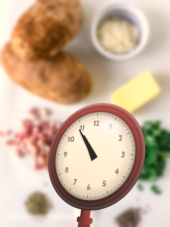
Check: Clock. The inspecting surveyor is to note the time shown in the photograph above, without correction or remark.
10:54
